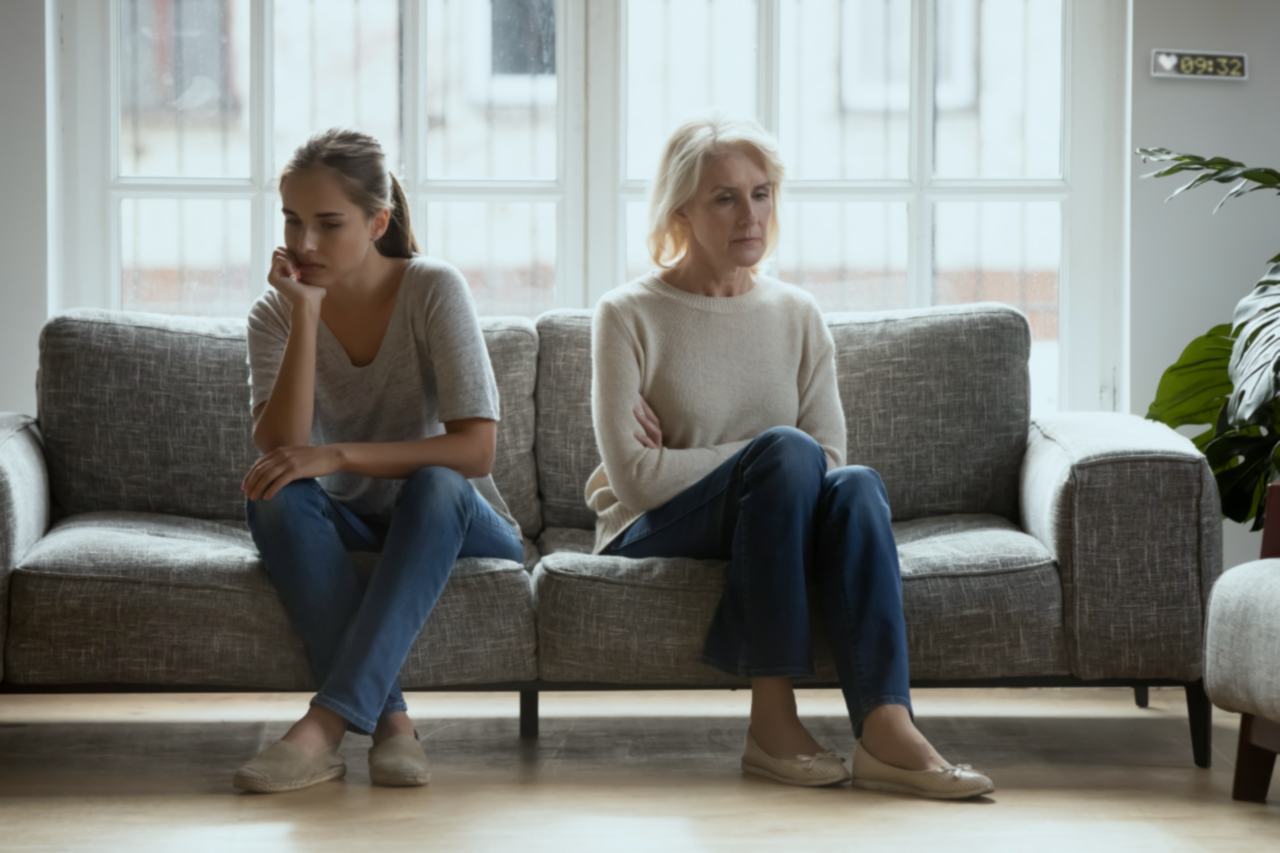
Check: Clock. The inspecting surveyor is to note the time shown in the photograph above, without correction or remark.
9:32
